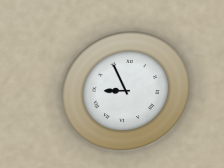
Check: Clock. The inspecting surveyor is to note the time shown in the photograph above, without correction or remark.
8:55
